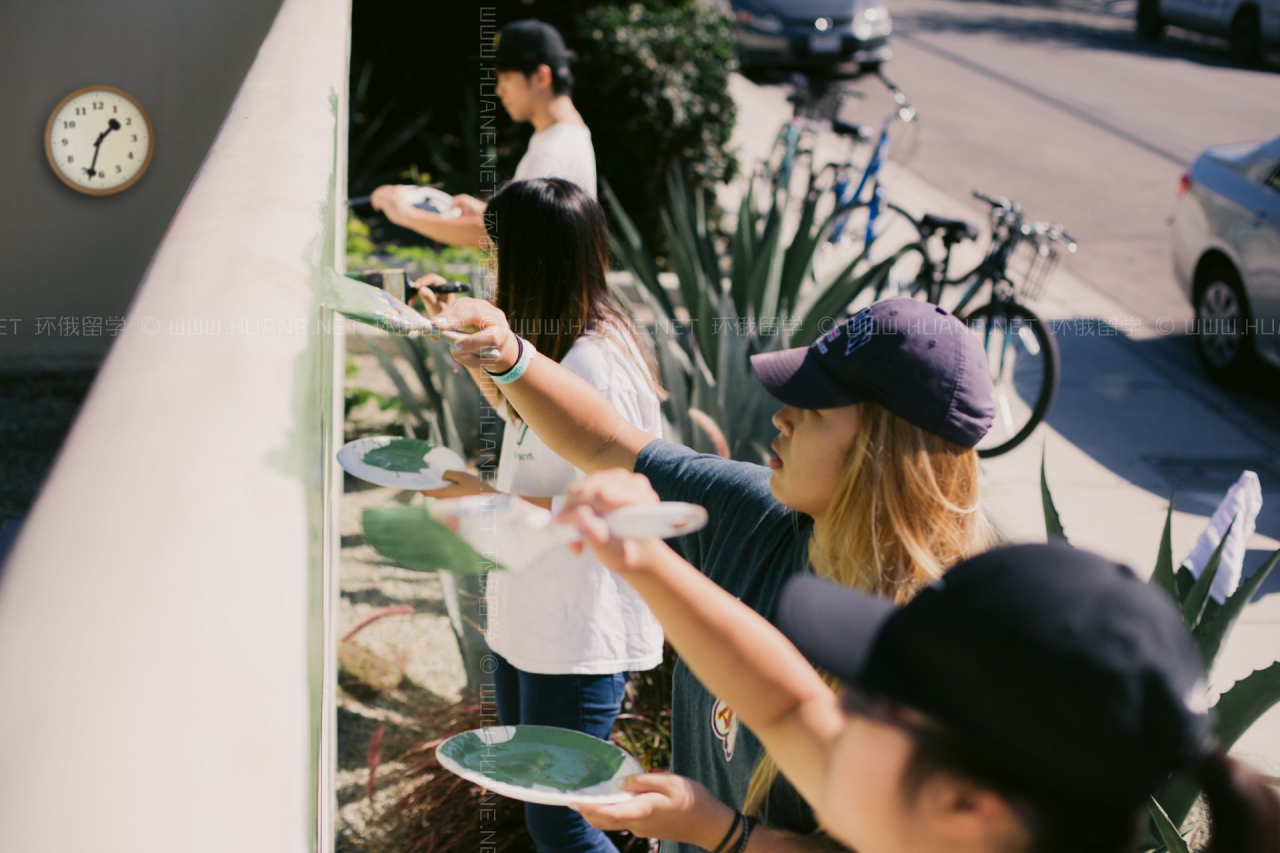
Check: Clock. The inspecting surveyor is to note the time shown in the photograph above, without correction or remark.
1:33
